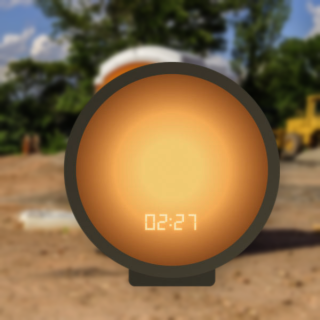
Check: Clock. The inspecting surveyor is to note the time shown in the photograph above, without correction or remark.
2:27
